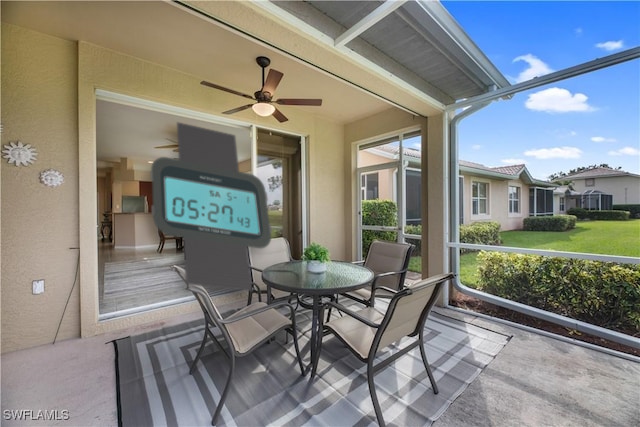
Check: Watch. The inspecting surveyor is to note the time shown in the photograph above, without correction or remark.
5:27:43
